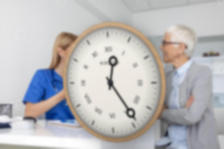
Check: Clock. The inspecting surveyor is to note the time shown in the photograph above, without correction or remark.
12:24
